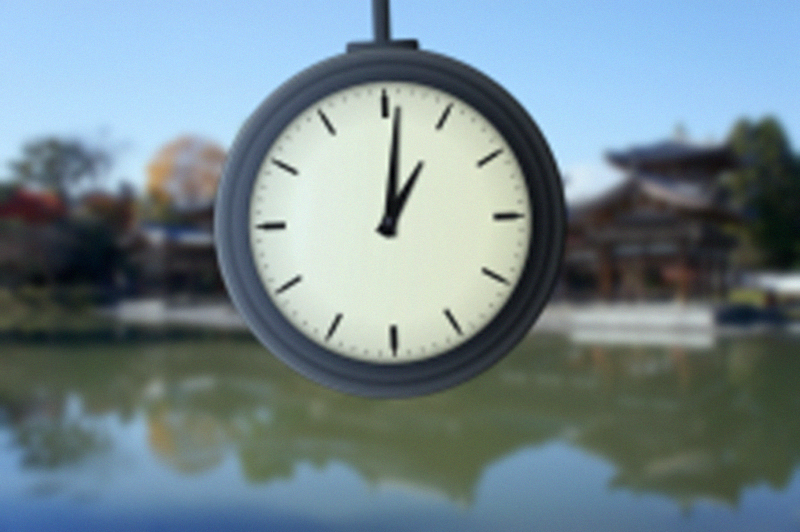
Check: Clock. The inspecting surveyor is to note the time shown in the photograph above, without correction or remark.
1:01
